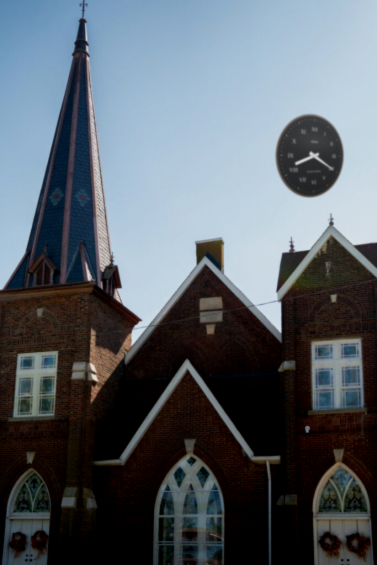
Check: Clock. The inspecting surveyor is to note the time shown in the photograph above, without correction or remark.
8:20
